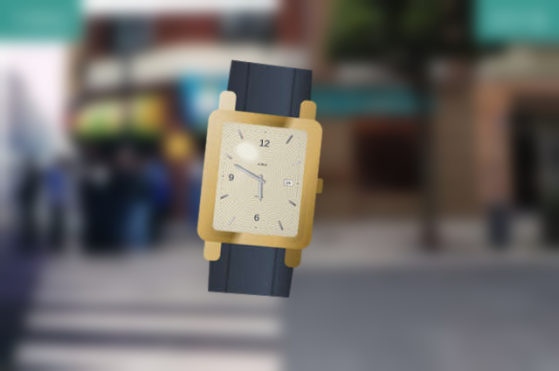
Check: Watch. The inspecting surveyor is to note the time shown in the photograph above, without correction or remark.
5:49
